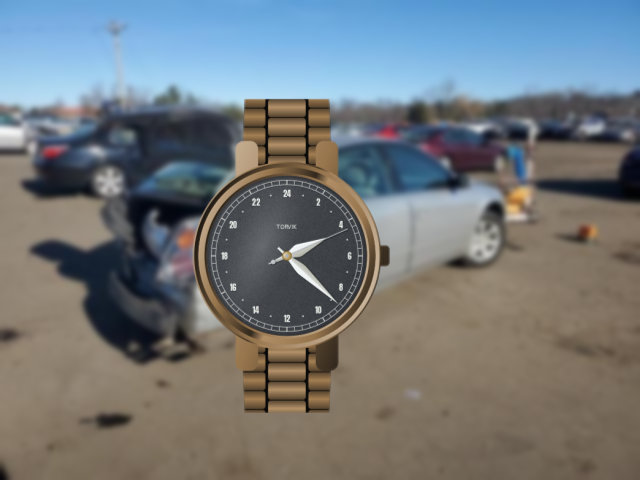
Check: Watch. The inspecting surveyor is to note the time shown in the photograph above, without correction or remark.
4:22:11
